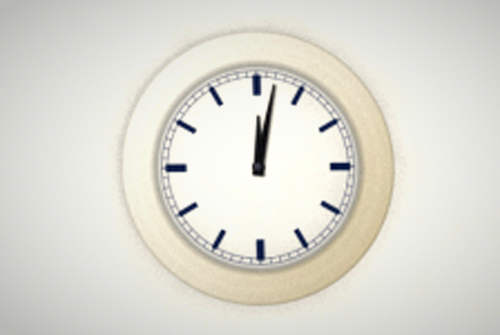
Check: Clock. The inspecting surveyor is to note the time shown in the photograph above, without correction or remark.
12:02
